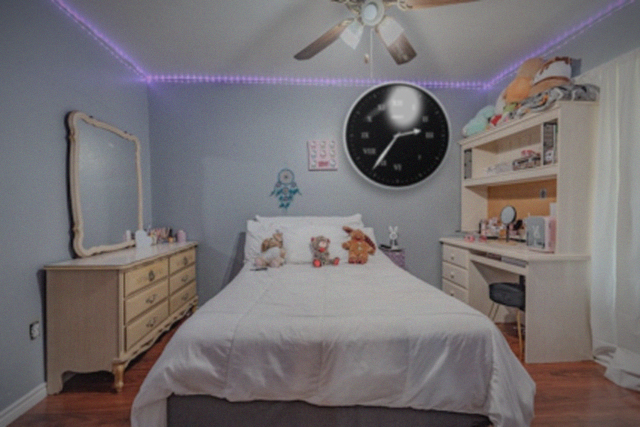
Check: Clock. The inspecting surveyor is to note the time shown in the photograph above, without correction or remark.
2:36
